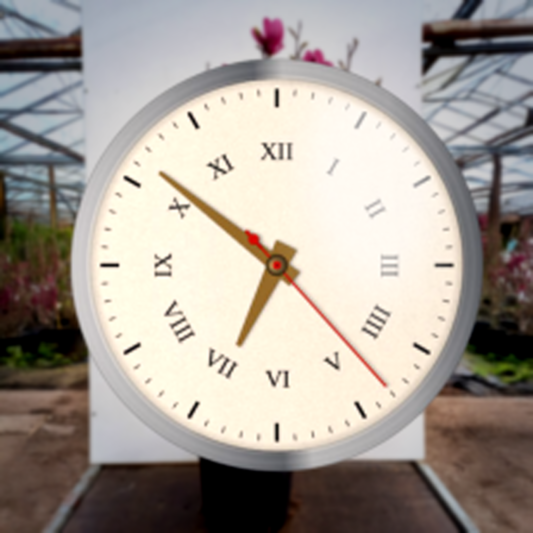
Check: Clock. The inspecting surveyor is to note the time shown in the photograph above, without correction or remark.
6:51:23
